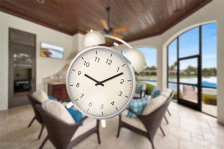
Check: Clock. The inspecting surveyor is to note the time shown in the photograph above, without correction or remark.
9:07
